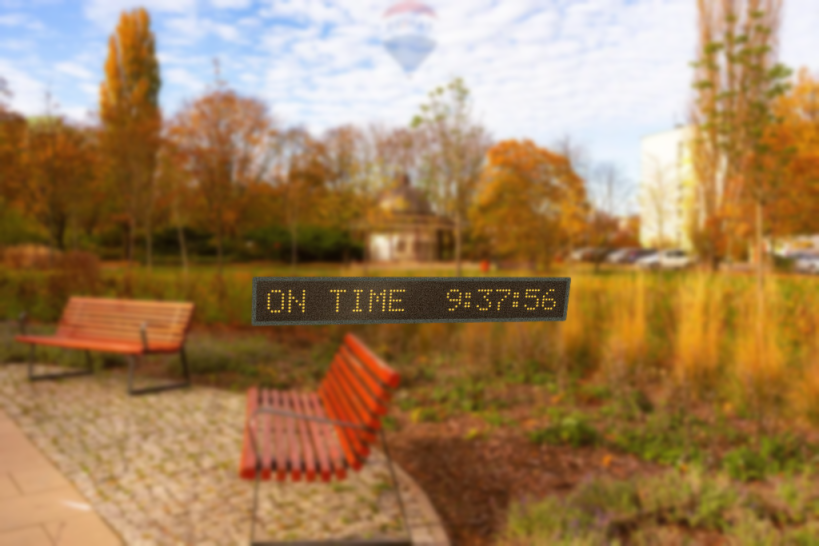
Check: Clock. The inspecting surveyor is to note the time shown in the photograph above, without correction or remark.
9:37:56
